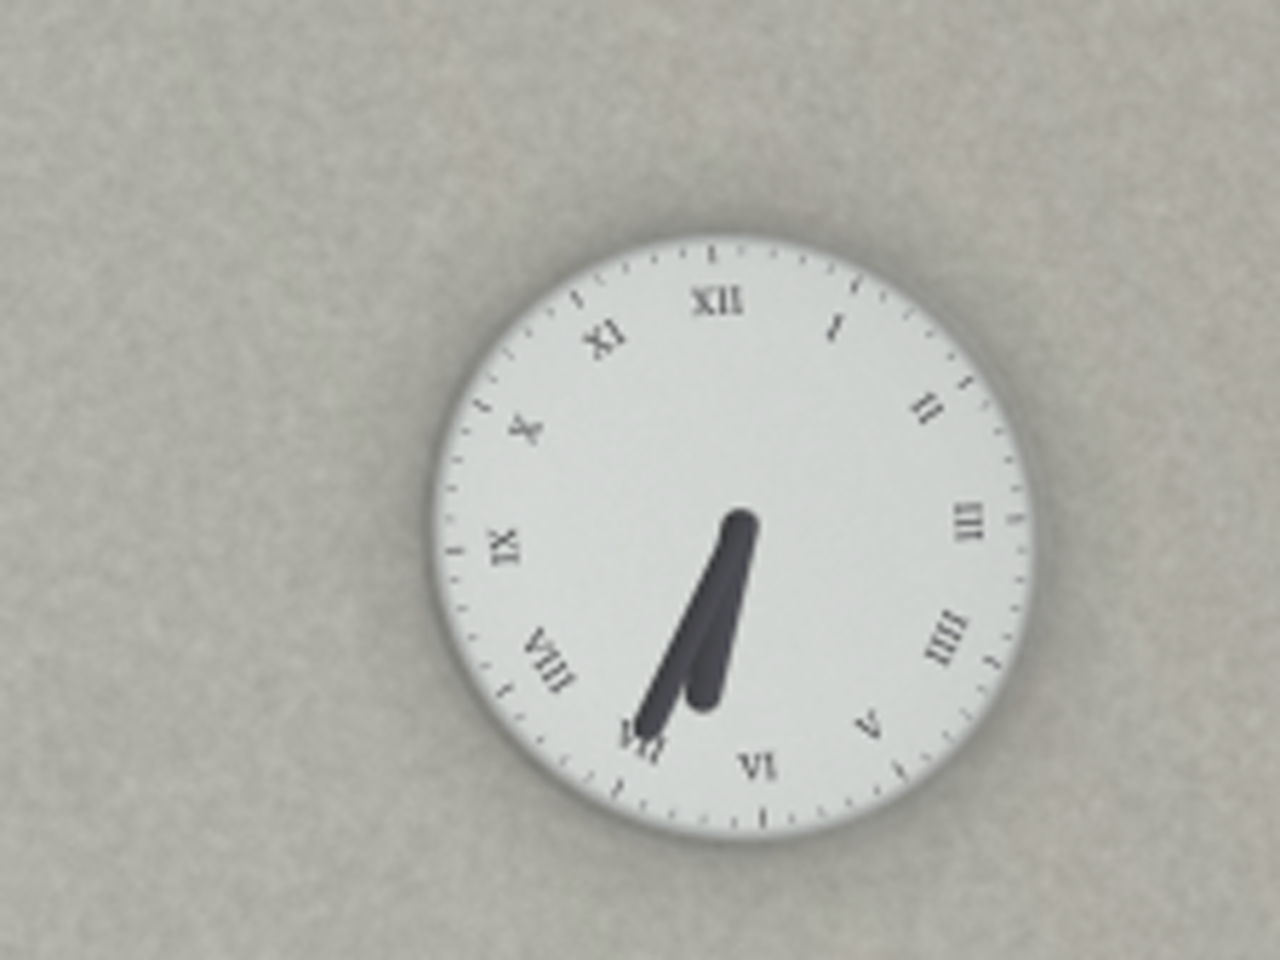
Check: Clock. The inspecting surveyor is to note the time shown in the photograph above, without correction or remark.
6:35
